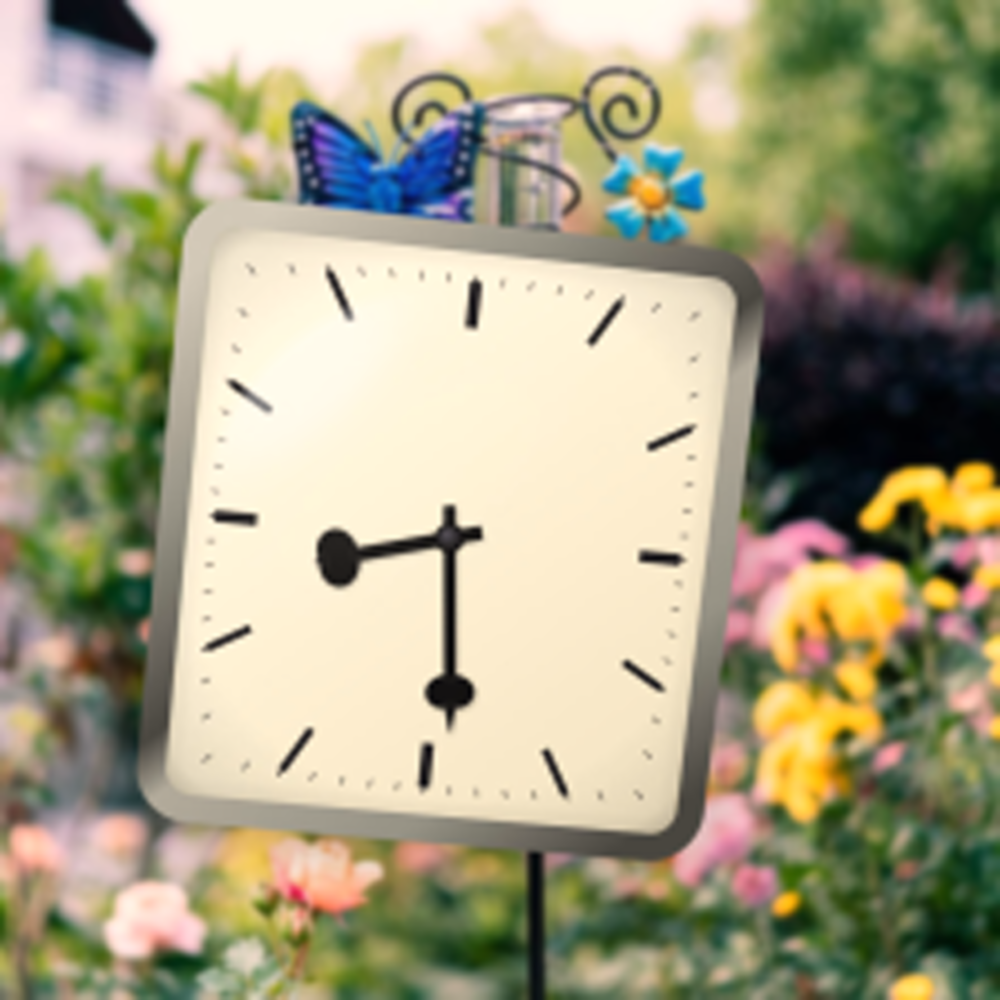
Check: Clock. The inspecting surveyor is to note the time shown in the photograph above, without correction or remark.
8:29
